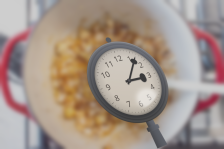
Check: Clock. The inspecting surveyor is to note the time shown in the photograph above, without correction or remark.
3:07
